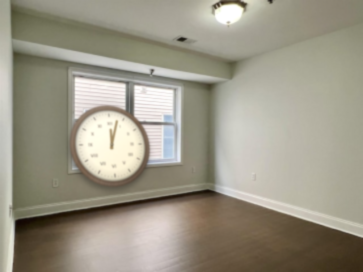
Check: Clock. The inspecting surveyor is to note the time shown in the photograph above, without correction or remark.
12:03
